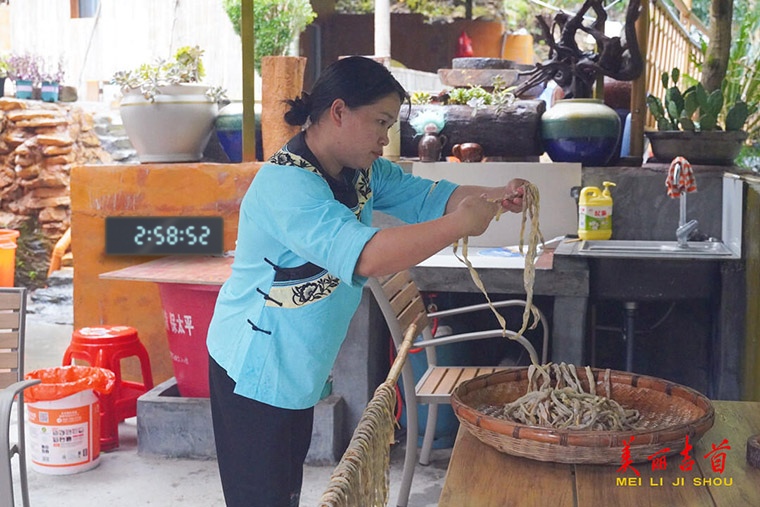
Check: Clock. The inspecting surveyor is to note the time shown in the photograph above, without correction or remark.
2:58:52
